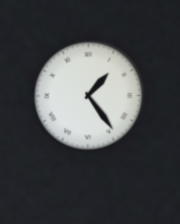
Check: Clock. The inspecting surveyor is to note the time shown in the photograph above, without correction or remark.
1:24
